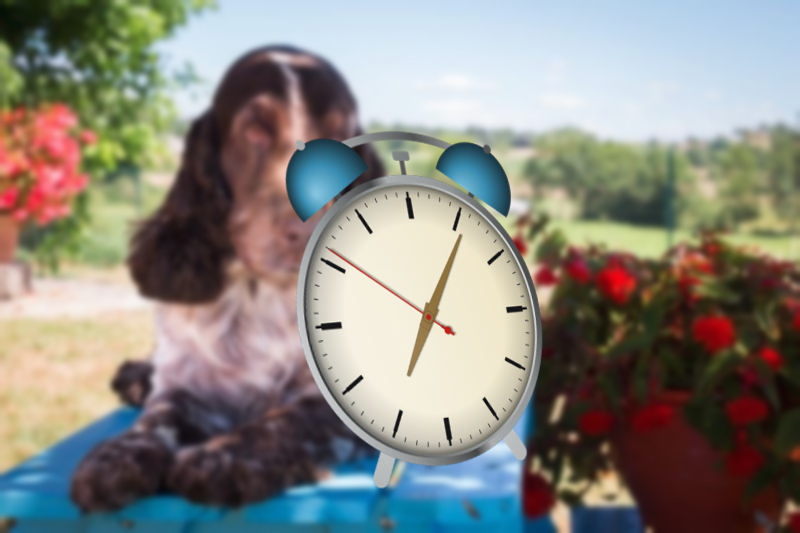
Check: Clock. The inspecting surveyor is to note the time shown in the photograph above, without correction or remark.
7:05:51
